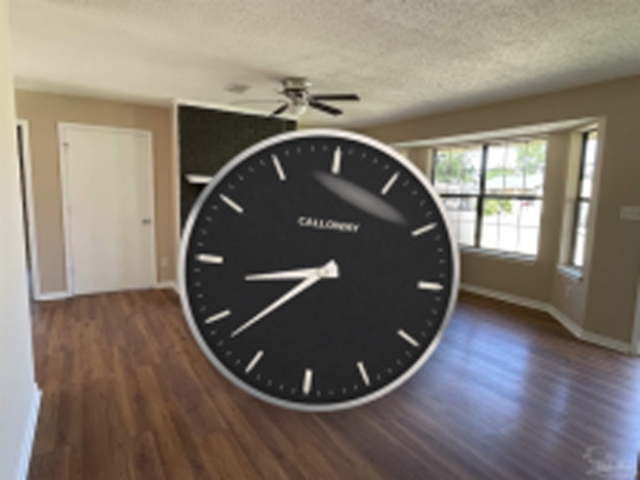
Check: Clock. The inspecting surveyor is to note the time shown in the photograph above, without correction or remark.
8:38
